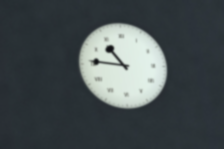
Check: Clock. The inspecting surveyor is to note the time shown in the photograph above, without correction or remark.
10:46
